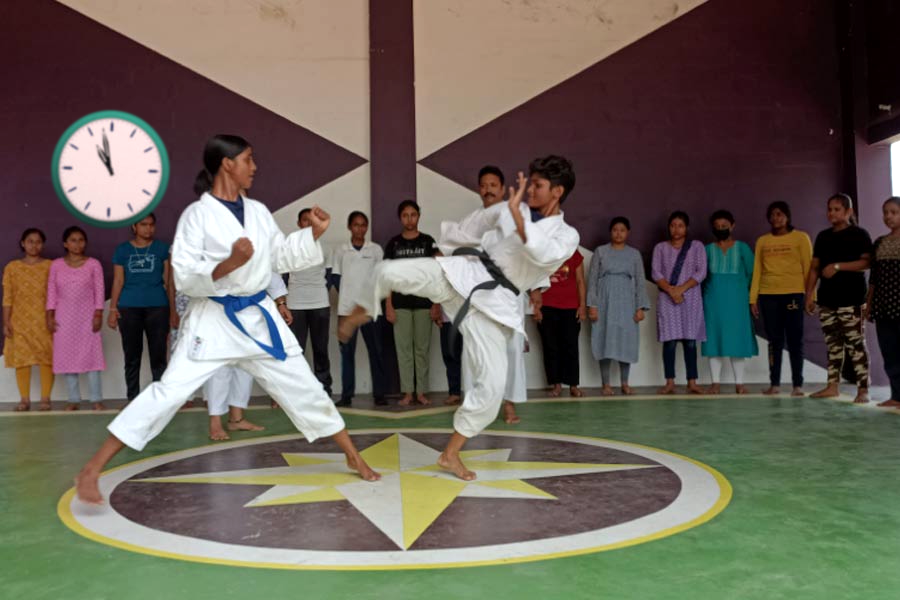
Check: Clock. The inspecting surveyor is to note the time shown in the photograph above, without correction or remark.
10:58
